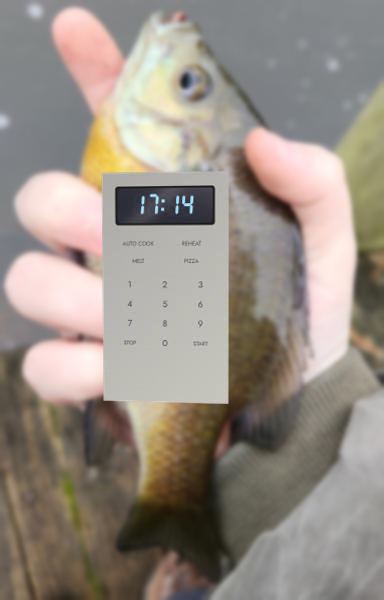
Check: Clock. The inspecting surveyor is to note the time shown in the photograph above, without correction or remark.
17:14
